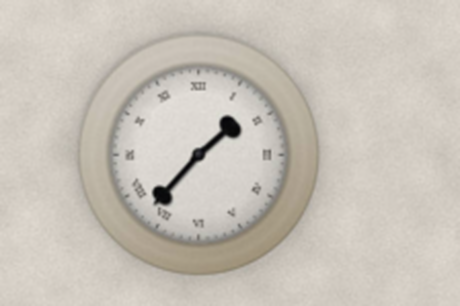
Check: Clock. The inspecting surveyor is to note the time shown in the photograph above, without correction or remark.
1:37
